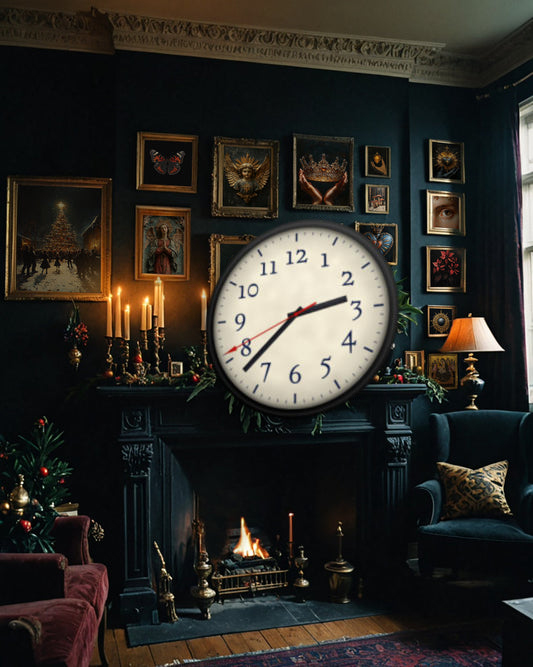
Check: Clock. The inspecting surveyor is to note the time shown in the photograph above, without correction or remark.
2:37:41
